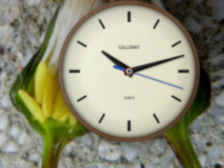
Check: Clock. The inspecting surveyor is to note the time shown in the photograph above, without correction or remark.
10:12:18
